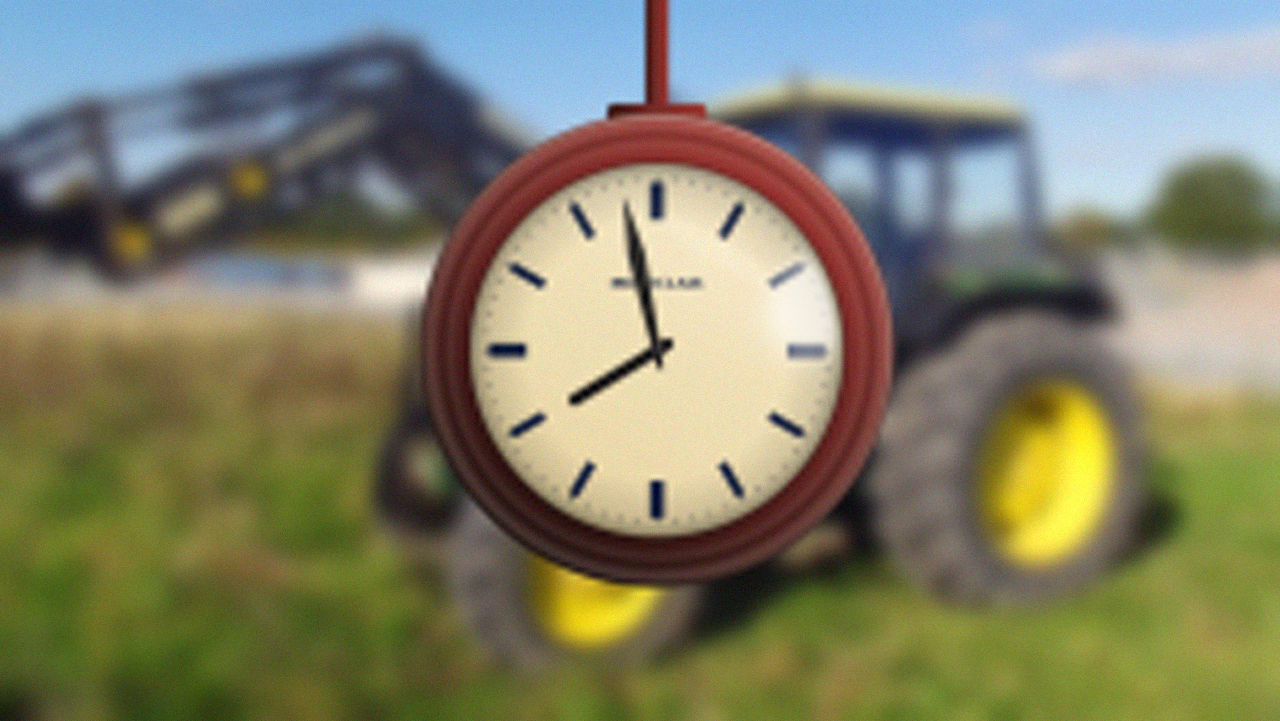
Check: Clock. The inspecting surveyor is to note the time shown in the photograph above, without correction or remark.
7:58
